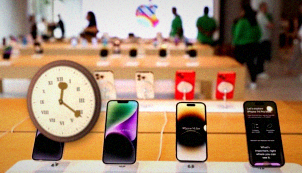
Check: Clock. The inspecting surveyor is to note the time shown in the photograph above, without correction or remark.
12:21
